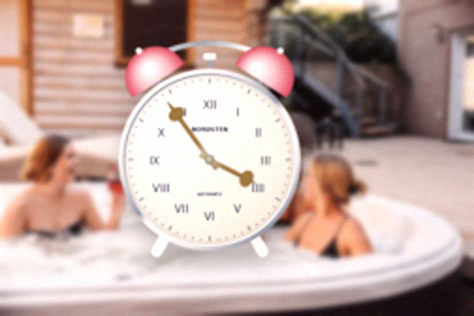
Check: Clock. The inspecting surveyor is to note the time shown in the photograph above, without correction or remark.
3:54
